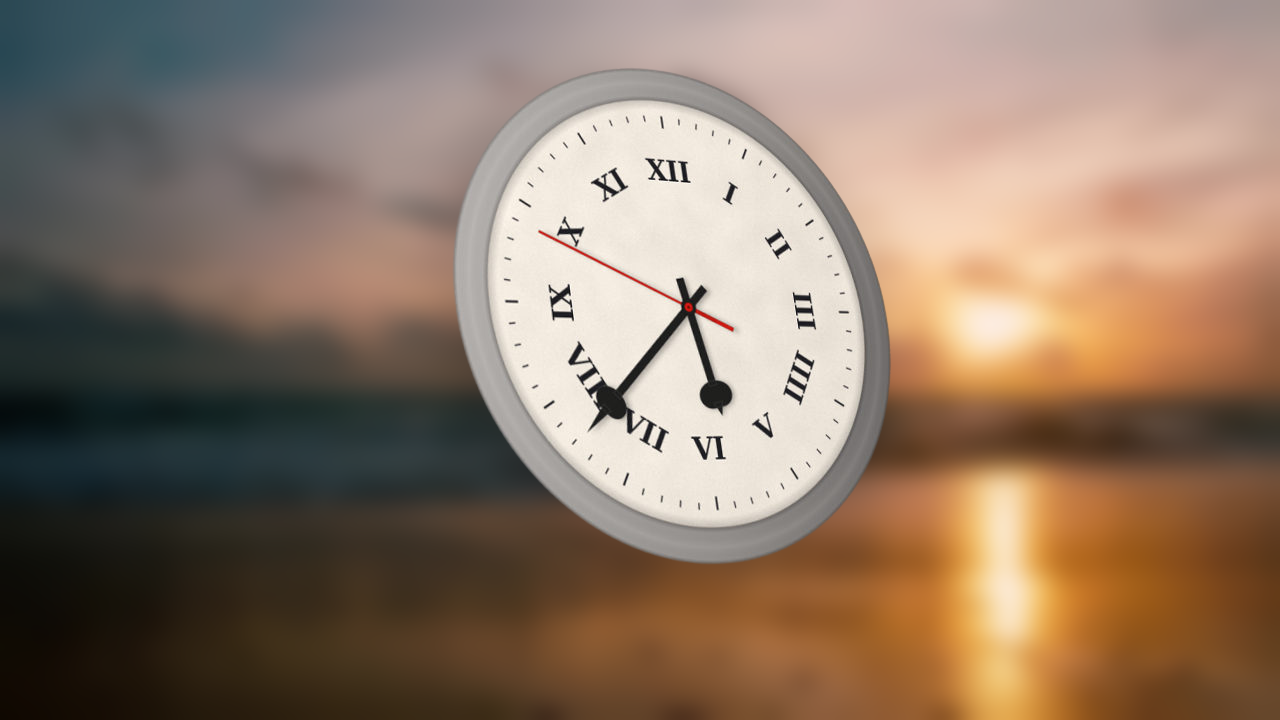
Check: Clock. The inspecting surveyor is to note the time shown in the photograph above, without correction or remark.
5:37:49
